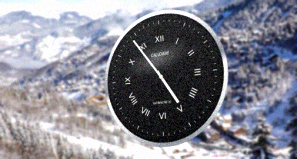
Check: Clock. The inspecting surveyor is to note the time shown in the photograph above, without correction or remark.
4:54
